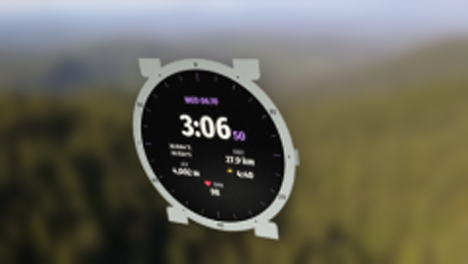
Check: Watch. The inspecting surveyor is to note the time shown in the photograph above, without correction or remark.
3:06
